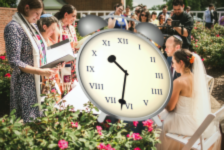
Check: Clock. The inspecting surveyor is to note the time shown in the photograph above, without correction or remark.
10:32
